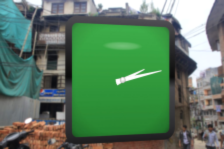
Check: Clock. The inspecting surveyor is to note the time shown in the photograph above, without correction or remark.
2:13
